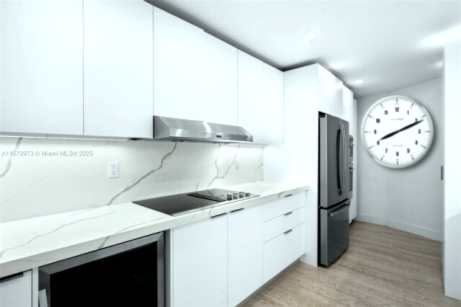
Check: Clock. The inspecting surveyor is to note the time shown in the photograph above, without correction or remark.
8:11
